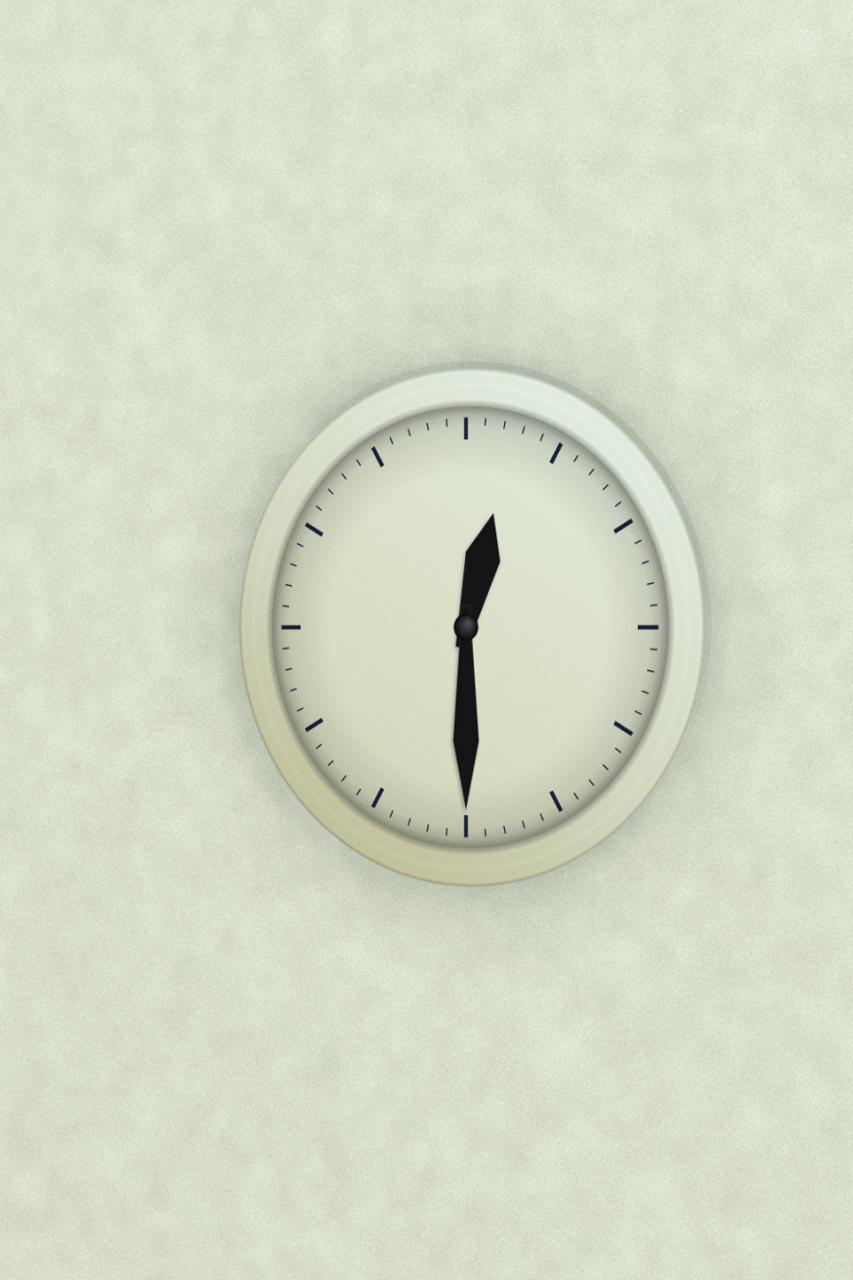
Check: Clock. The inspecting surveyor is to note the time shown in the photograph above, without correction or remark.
12:30
